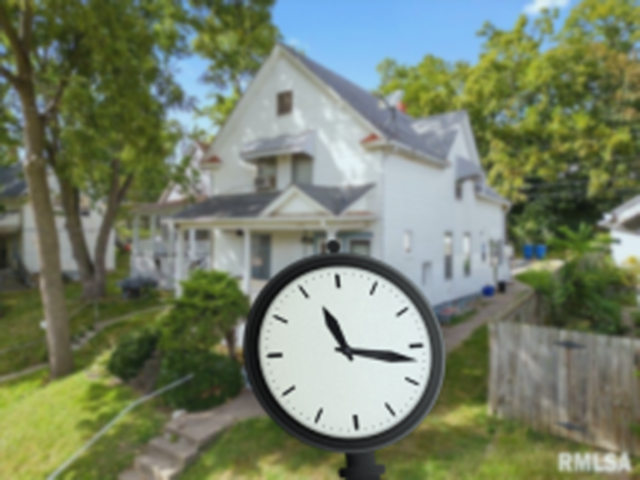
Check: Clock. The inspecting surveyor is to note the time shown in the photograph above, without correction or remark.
11:17
